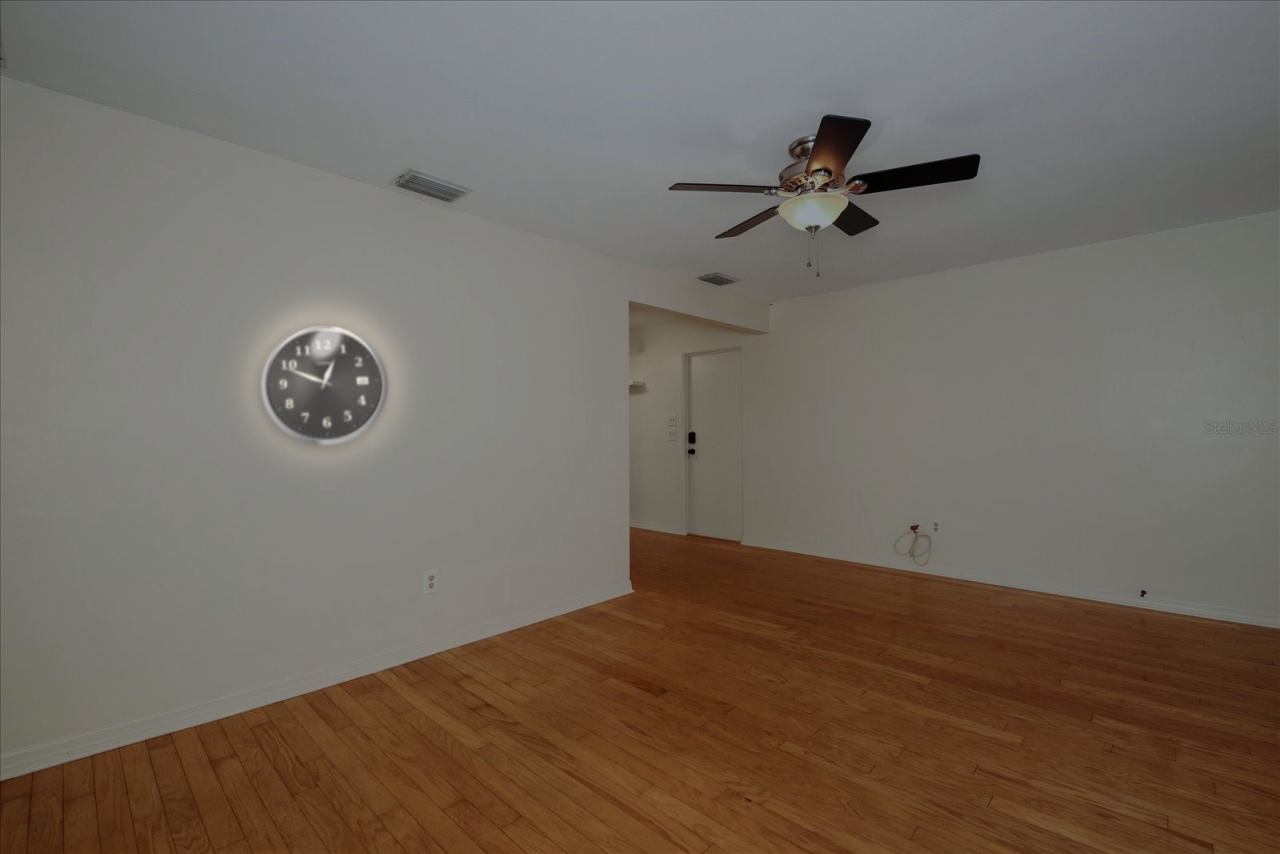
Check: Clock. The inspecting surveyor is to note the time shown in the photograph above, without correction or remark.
12:49
